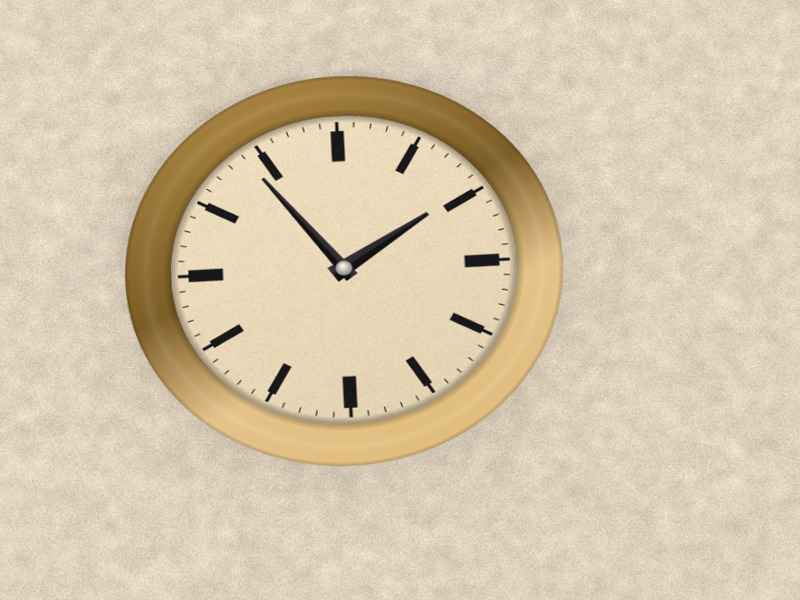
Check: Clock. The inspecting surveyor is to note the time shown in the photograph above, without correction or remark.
1:54
